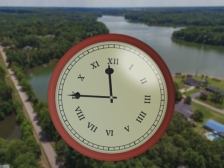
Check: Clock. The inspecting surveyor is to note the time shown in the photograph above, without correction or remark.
11:45
